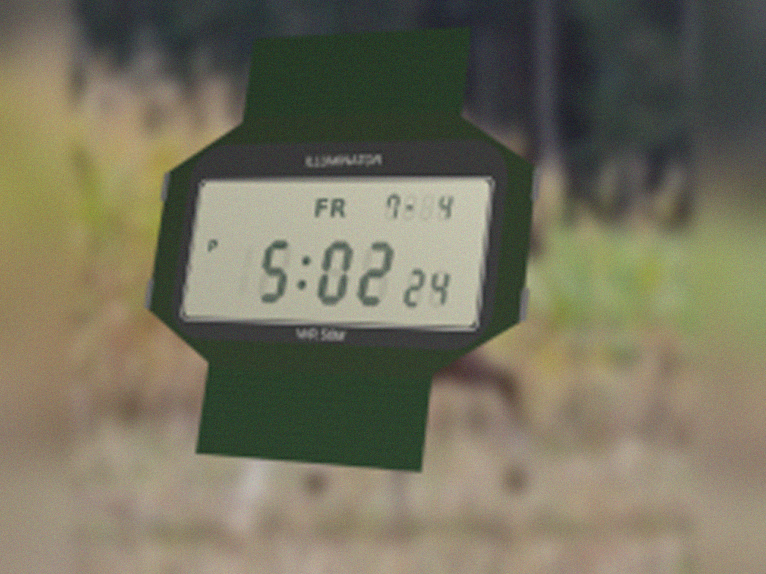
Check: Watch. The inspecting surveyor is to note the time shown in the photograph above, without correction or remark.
5:02:24
